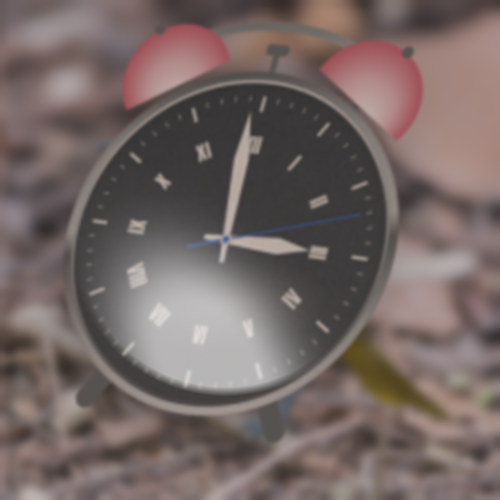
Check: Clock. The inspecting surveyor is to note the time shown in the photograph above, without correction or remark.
2:59:12
